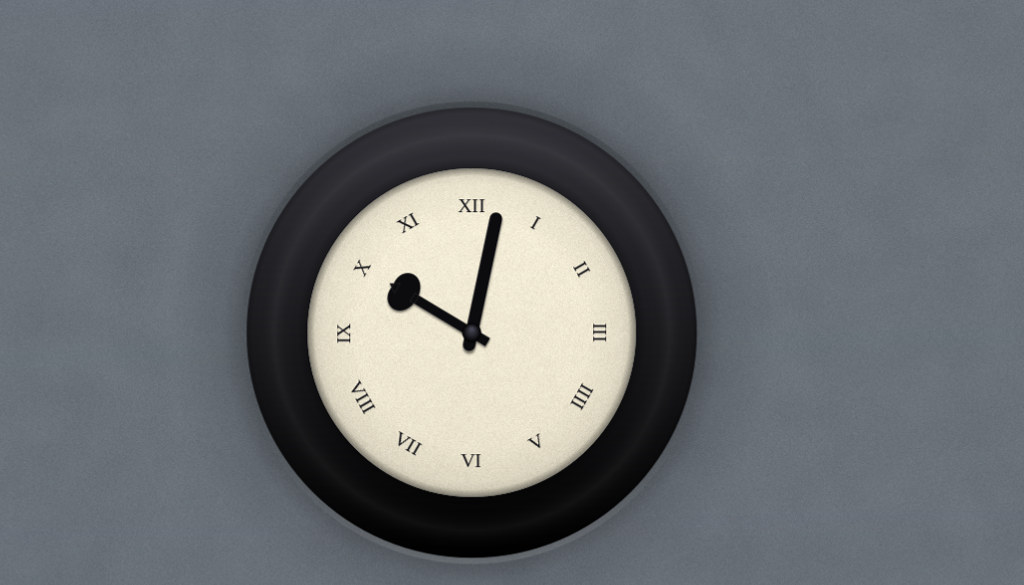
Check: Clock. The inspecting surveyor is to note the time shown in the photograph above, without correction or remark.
10:02
